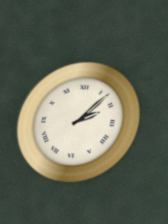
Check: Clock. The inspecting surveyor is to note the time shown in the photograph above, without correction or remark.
2:07
